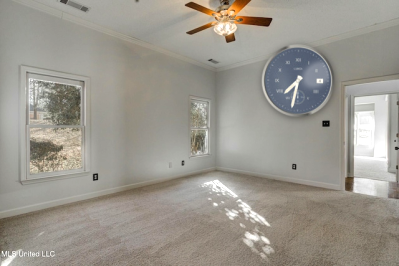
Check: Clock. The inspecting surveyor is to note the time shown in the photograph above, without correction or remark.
7:32
